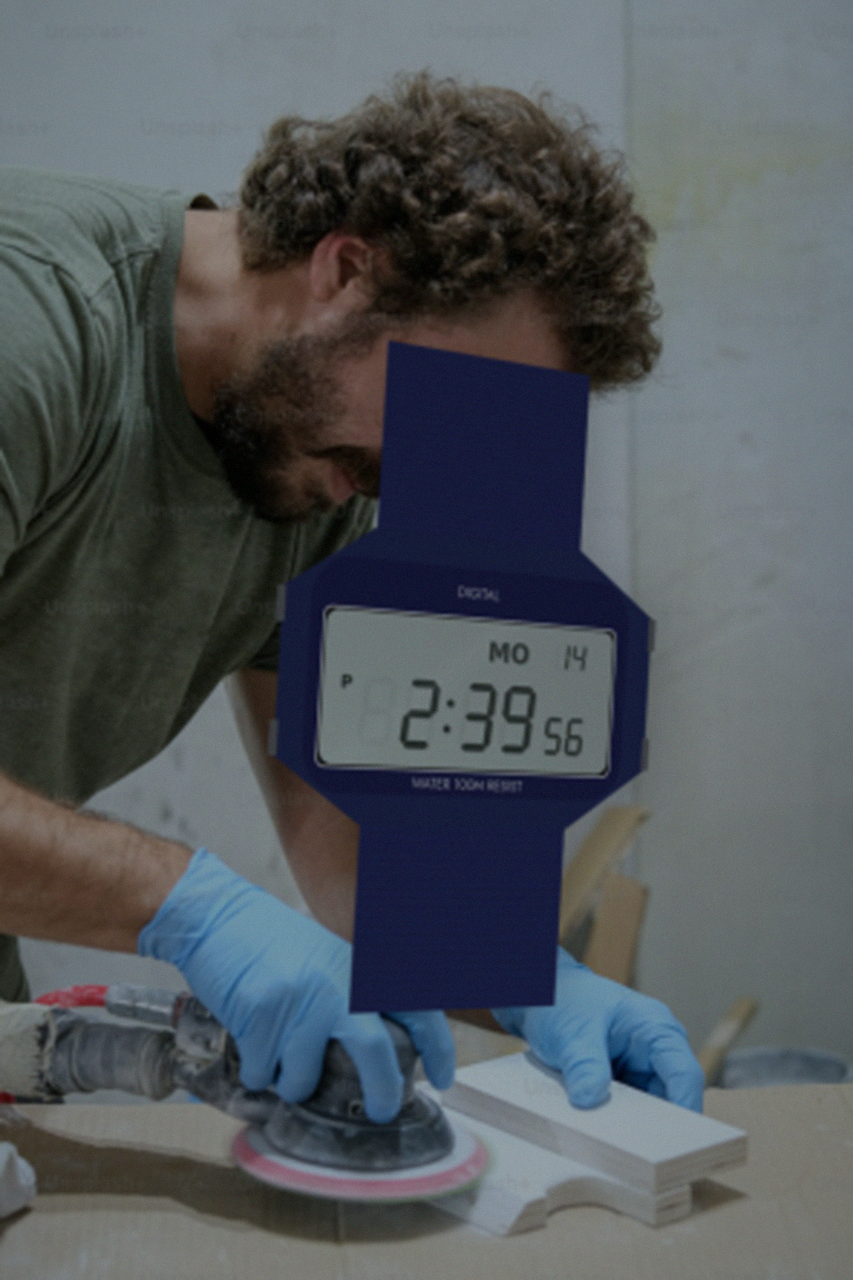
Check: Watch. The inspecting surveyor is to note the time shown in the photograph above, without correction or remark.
2:39:56
